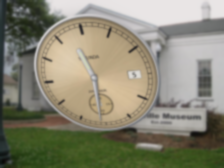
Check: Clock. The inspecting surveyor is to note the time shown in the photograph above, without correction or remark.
11:31
